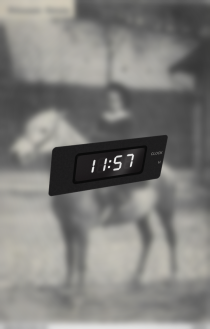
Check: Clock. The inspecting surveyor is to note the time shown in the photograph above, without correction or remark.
11:57
